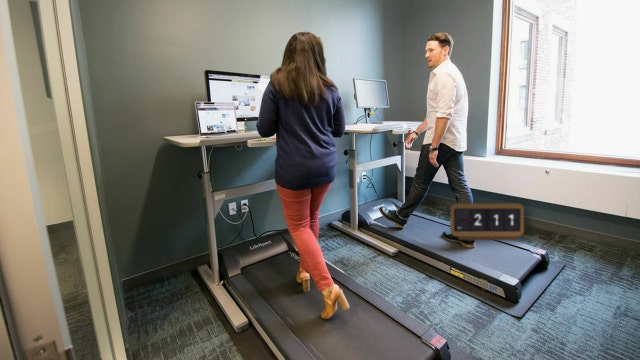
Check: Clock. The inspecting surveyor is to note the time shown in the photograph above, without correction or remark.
2:11
